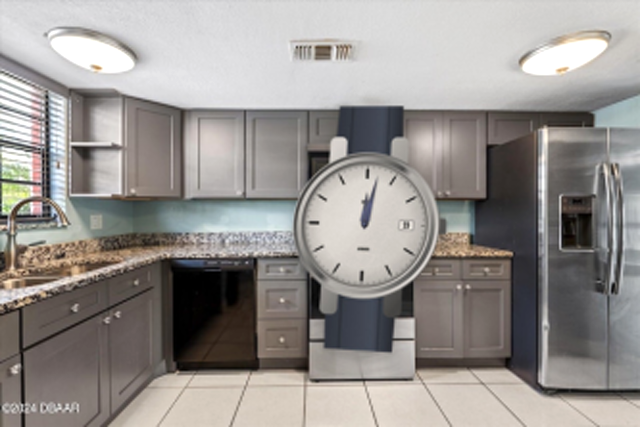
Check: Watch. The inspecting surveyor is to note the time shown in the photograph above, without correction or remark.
12:02
